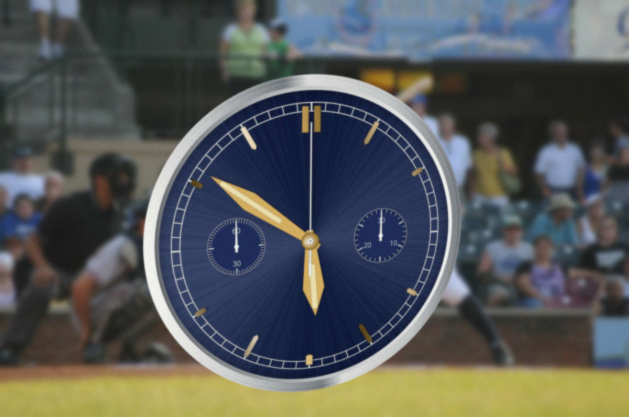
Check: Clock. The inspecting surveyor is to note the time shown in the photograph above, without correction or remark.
5:51
